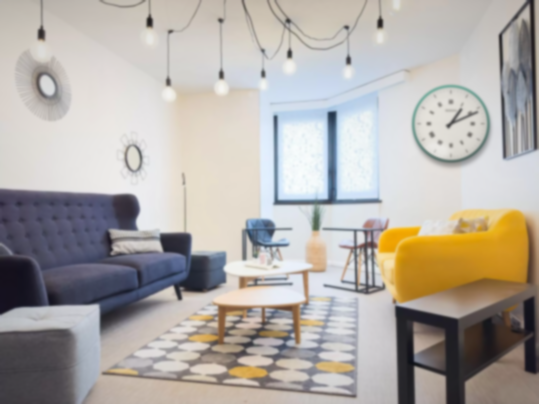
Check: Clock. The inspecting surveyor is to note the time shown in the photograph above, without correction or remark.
1:11
